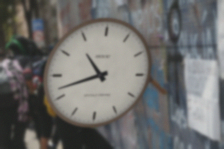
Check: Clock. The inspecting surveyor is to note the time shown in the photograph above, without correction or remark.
10:42
